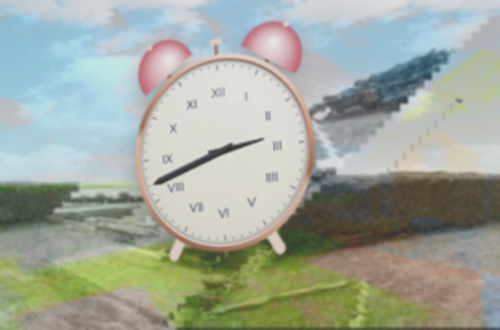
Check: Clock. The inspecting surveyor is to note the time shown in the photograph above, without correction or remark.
2:42
